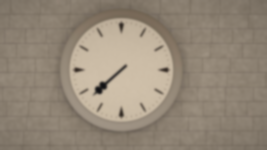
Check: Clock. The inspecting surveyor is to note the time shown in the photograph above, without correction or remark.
7:38
